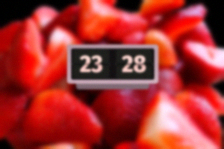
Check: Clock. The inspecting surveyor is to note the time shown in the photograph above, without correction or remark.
23:28
